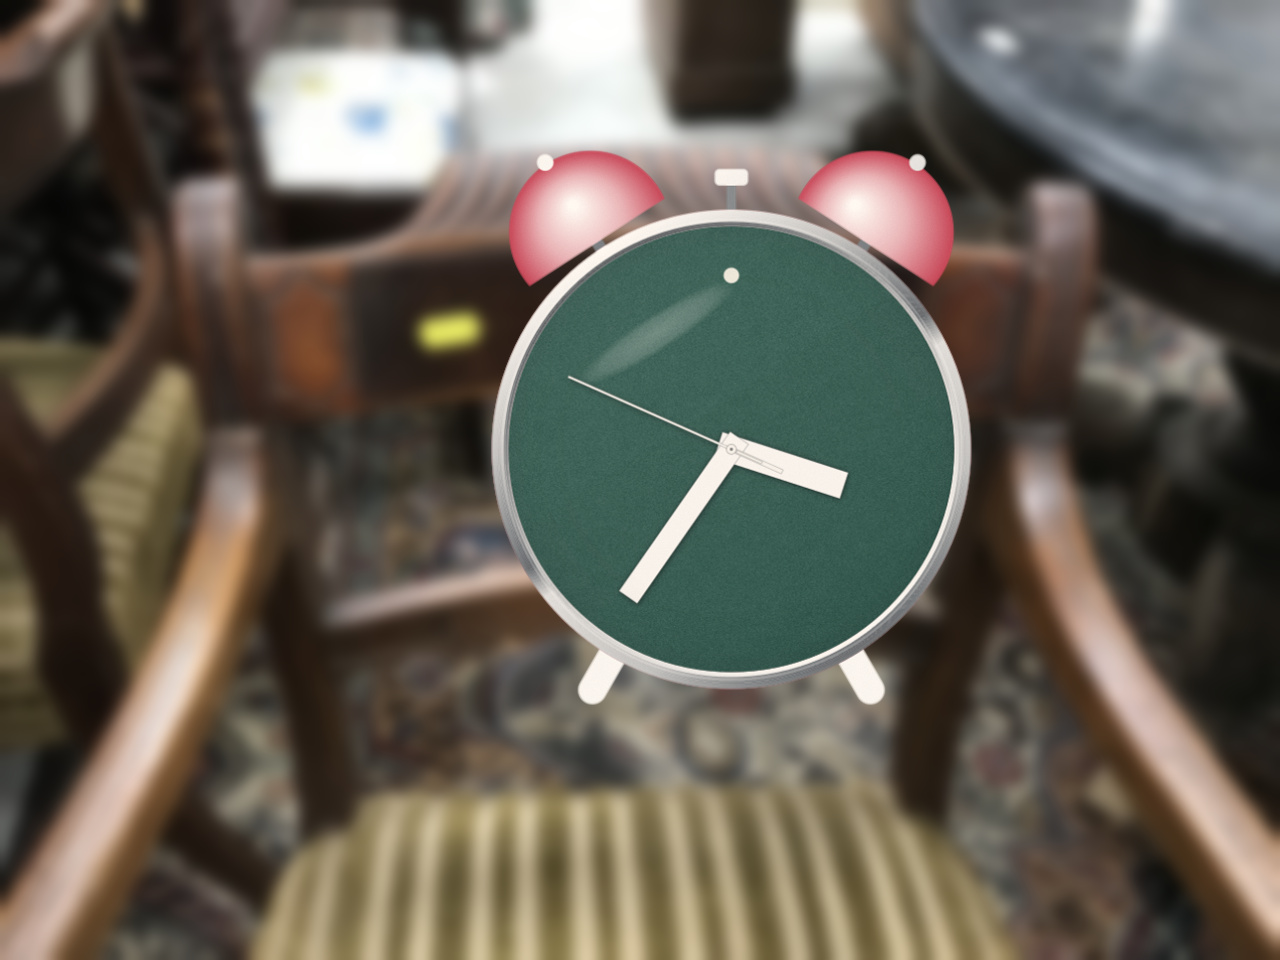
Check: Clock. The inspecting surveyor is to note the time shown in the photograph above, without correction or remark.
3:35:49
